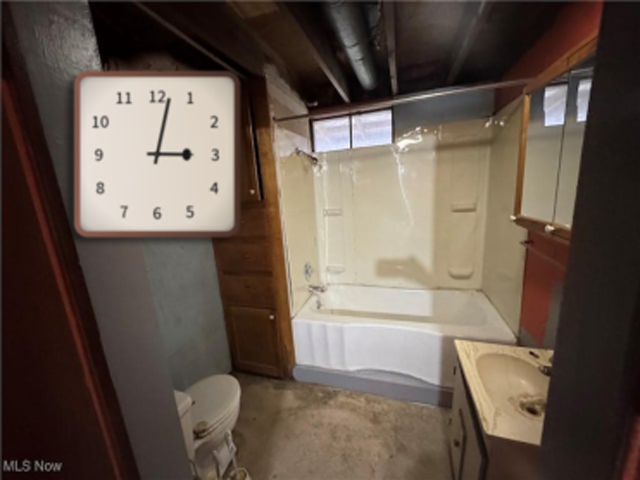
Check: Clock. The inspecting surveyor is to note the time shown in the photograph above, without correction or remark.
3:02
